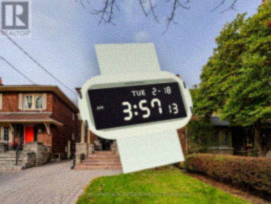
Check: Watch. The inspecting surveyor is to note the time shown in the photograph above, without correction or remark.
3:57:13
